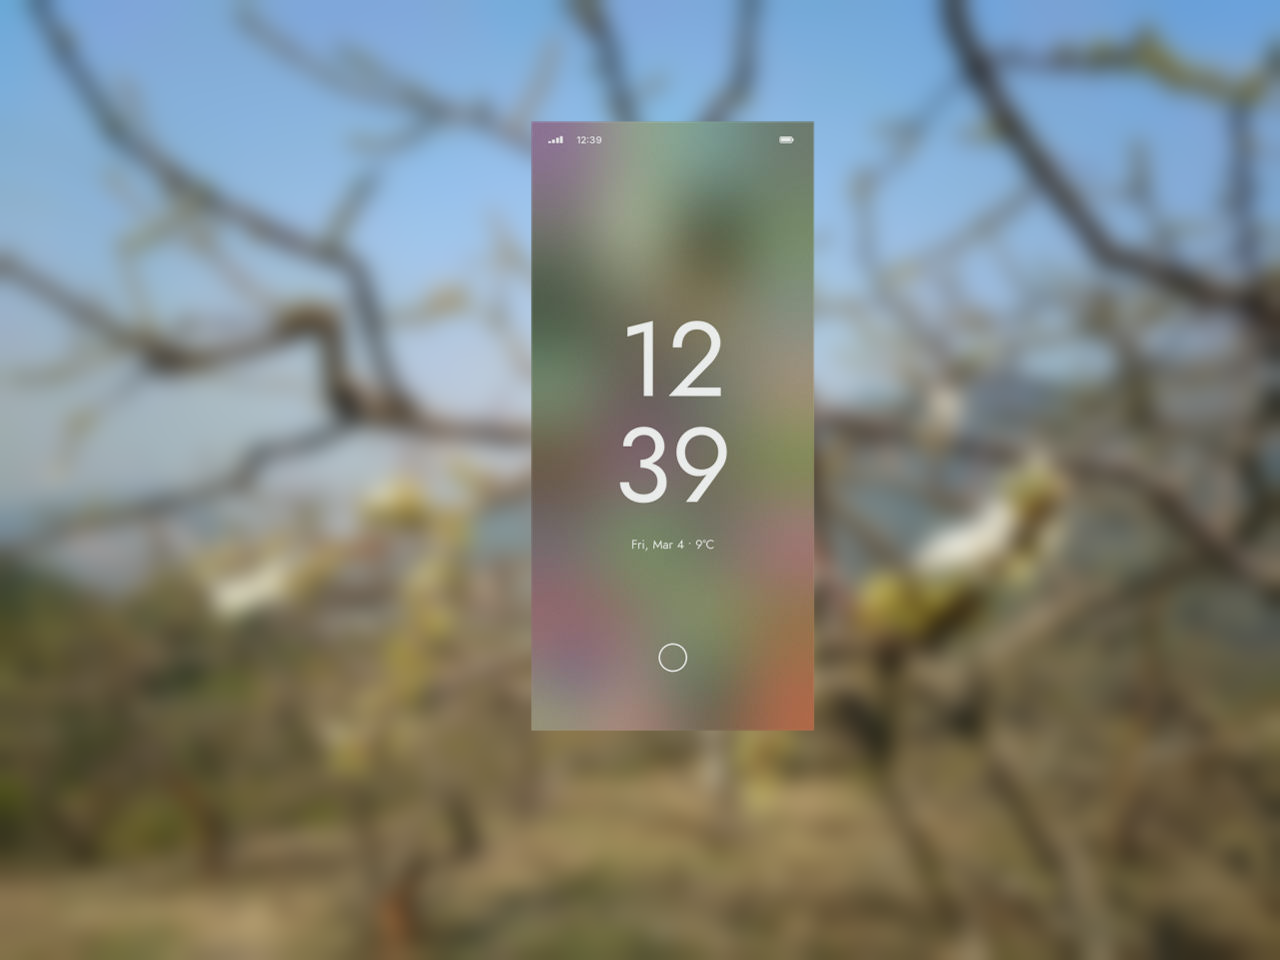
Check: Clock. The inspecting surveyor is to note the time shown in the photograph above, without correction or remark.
12:39
